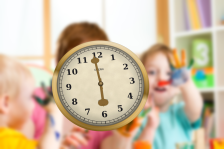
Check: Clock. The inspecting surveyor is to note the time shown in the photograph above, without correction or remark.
5:59
